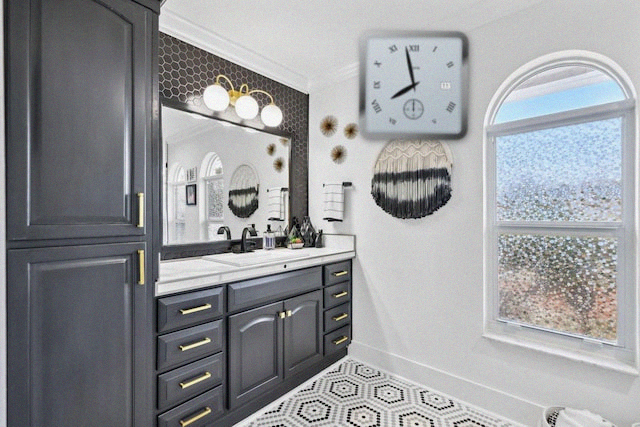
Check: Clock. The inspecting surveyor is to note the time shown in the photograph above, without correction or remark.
7:58
